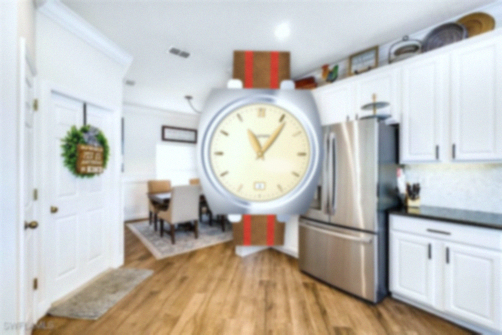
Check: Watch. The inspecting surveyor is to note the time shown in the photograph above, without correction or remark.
11:06
